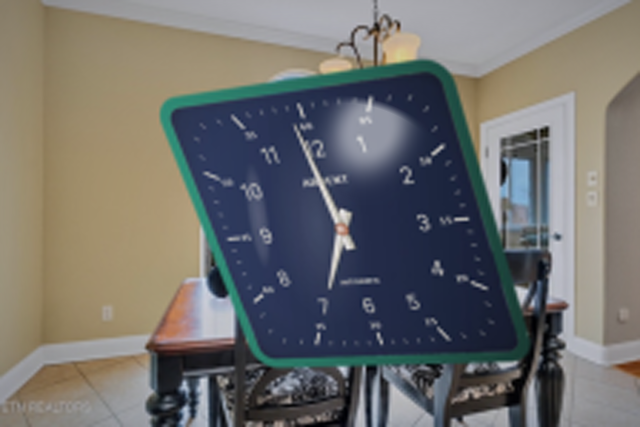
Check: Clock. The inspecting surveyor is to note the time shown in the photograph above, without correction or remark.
6:59
